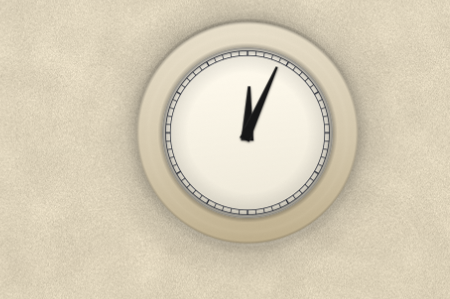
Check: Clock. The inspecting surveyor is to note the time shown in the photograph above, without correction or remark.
12:04
